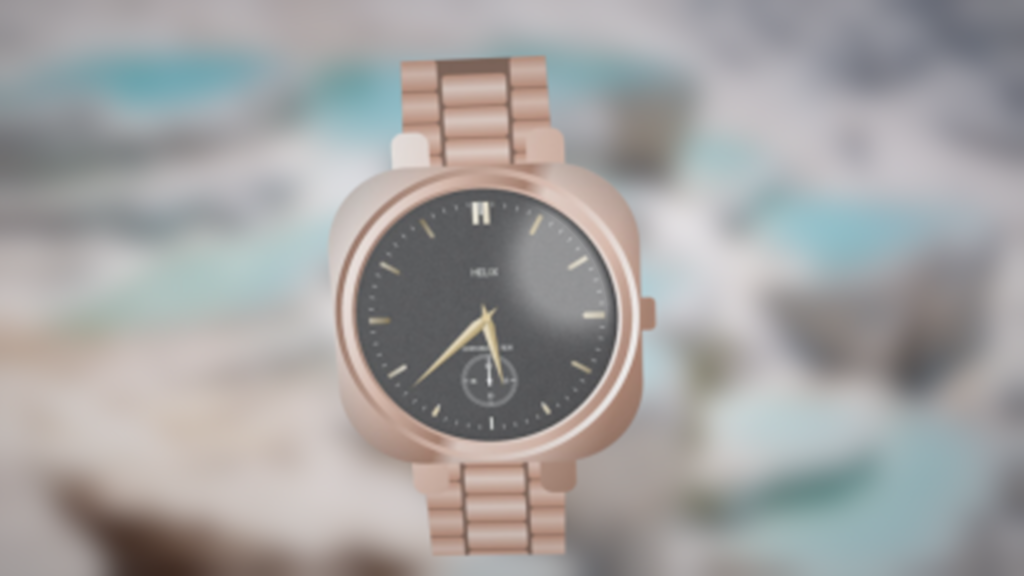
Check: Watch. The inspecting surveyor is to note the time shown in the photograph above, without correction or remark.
5:38
